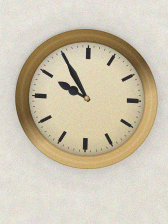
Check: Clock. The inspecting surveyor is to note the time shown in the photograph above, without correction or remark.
9:55
